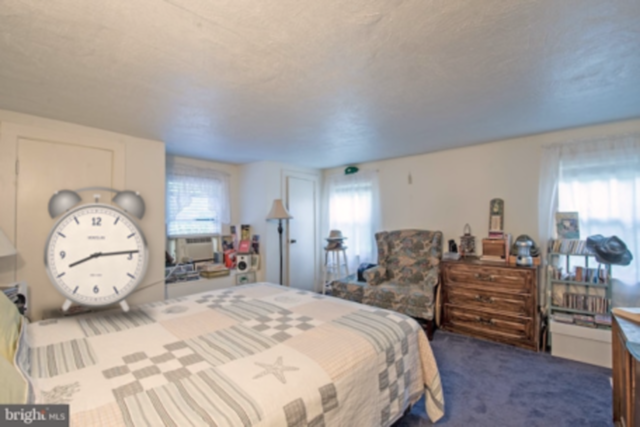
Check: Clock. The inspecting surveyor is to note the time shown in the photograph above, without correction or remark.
8:14
